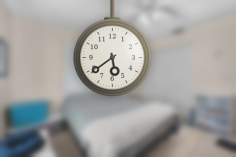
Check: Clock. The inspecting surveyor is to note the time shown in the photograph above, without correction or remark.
5:39
